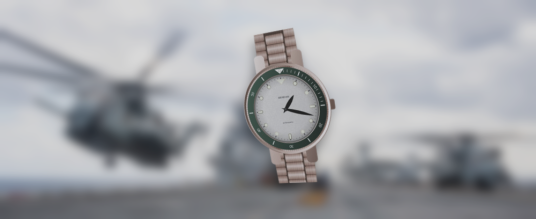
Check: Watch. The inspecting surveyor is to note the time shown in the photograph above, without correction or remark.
1:18
